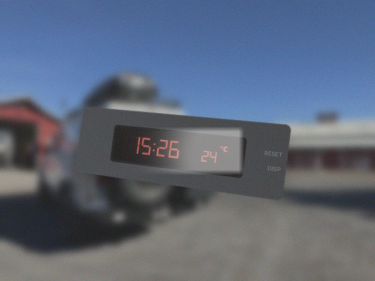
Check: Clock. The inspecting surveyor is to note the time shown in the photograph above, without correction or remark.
15:26
